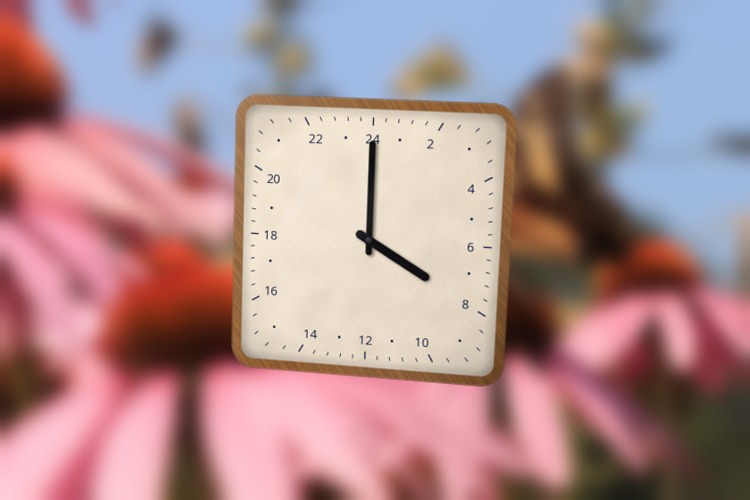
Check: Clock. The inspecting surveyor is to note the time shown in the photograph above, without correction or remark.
8:00
